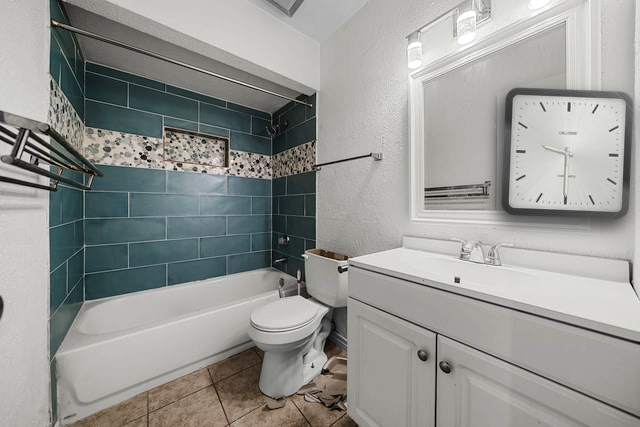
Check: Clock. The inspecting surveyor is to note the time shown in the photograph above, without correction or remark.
9:30
